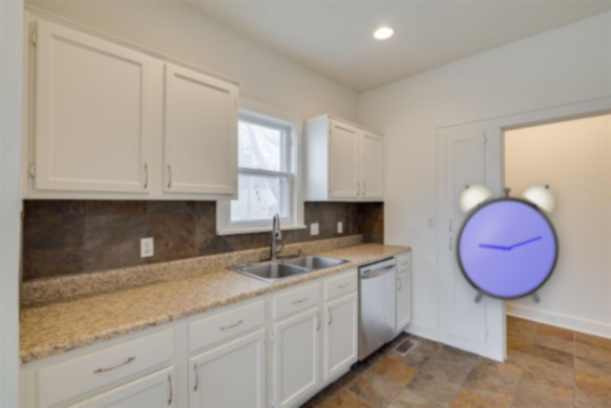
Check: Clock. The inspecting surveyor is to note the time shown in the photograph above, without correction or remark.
9:12
